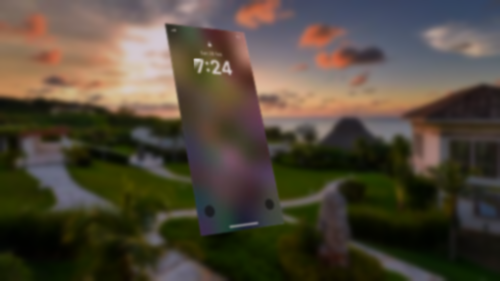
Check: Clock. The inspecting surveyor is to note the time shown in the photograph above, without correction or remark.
7:24
